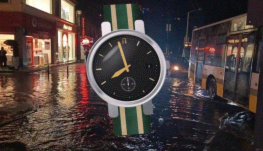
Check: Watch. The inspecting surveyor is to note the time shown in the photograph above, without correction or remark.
7:58
